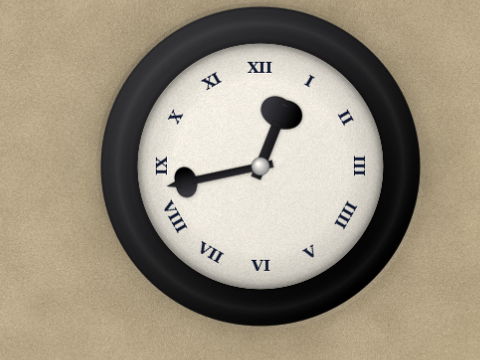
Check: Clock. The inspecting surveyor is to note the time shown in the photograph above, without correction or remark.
12:43
